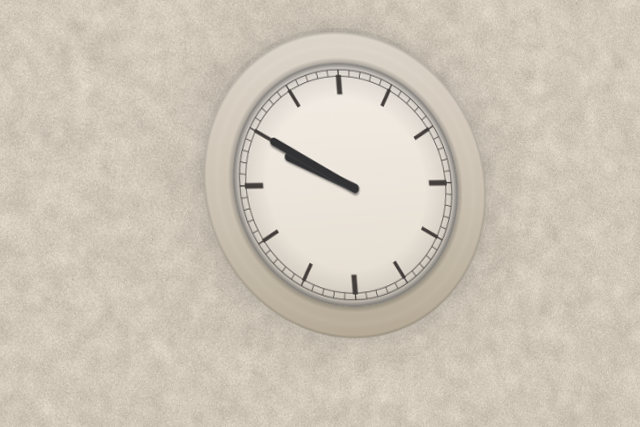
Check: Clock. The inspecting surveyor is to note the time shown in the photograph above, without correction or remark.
9:50
